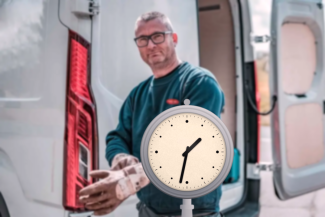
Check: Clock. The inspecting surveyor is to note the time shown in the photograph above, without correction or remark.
1:32
